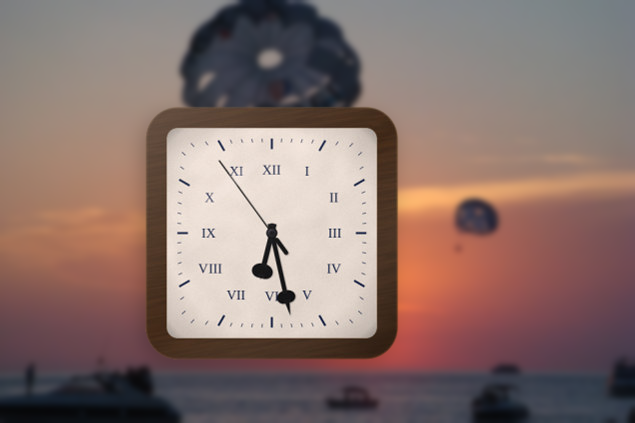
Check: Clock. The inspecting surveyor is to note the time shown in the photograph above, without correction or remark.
6:27:54
